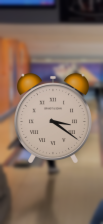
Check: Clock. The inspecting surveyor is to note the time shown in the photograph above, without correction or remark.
3:21
